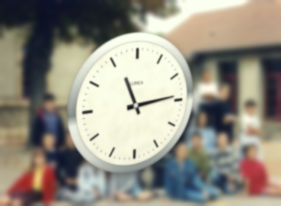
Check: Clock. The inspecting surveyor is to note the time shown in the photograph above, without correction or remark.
11:14
